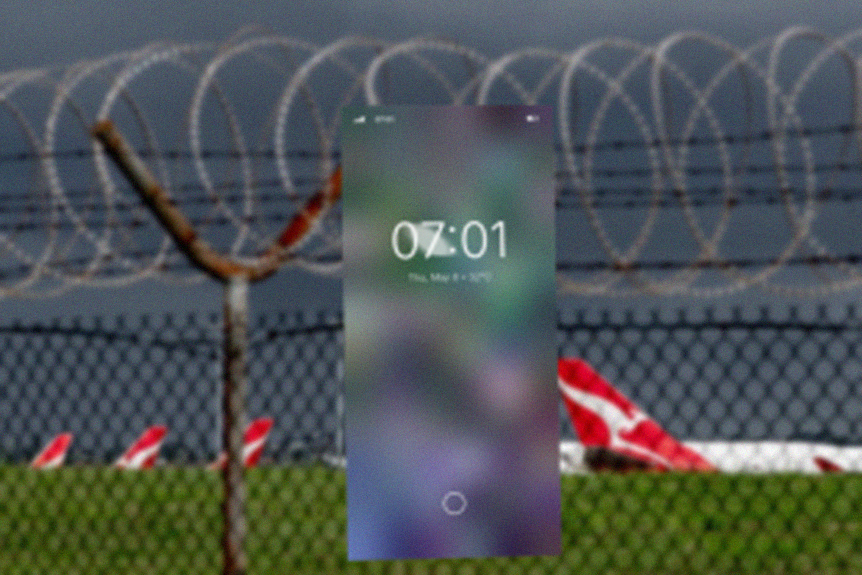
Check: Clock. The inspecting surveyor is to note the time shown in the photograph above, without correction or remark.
7:01
